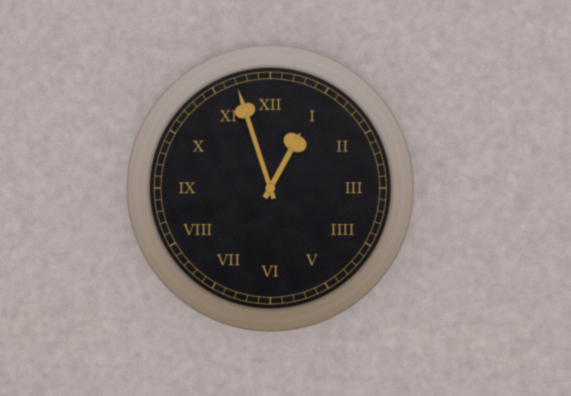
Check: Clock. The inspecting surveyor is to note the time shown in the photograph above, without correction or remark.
12:57
